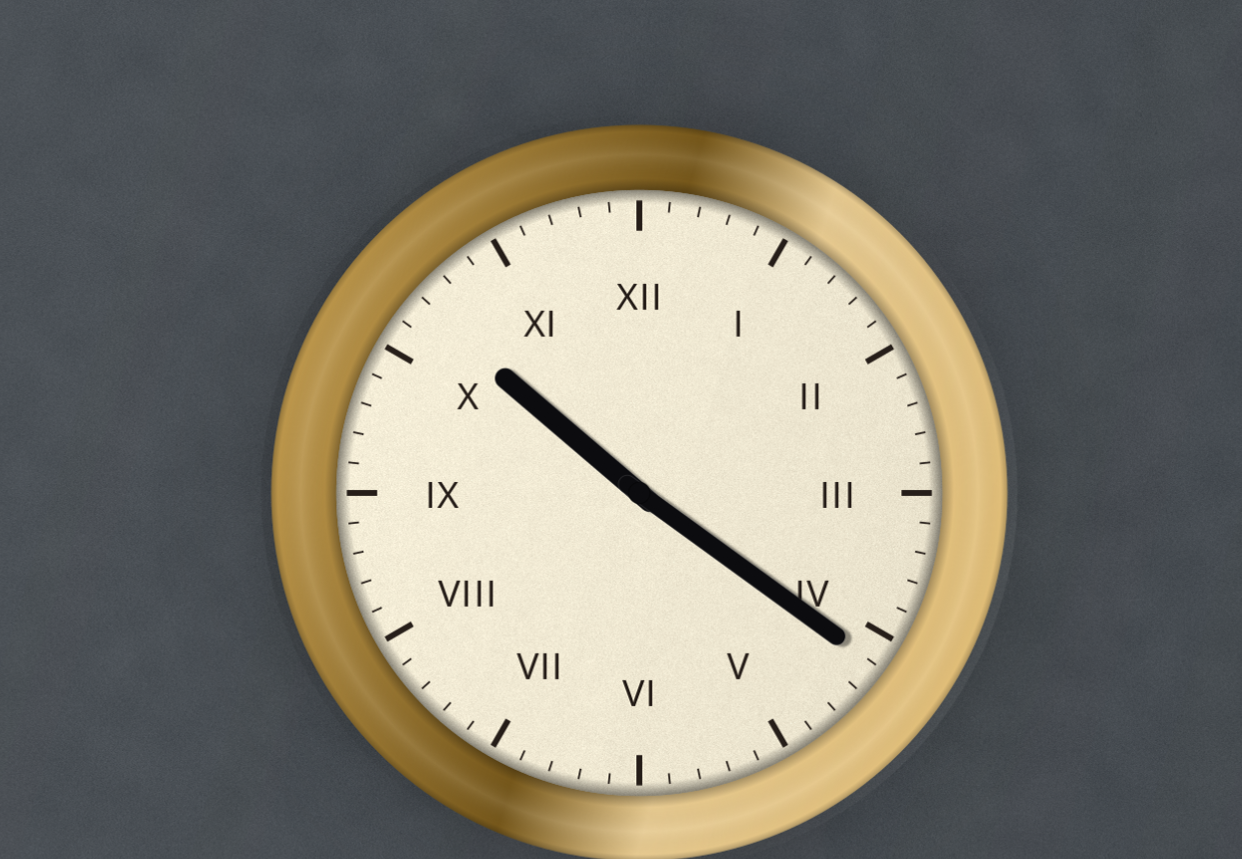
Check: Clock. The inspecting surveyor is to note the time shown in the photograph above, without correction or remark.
10:21
